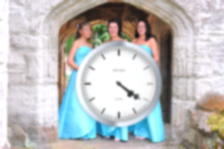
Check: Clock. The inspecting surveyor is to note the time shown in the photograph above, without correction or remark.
4:21
